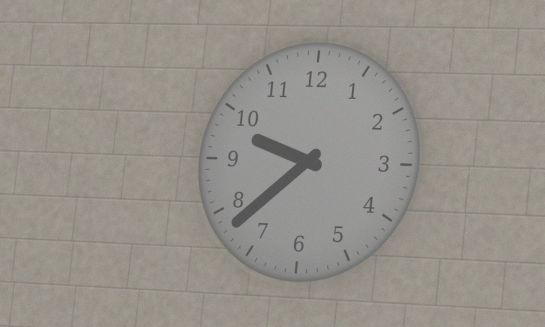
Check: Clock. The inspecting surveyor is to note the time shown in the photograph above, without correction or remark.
9:38
